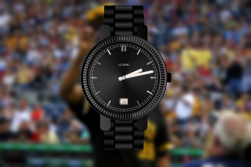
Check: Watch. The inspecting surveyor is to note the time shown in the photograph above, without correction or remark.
2:13
